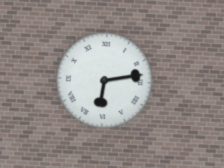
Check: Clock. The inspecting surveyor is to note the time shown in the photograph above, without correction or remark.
6:13
